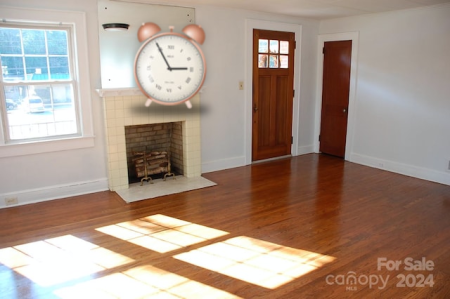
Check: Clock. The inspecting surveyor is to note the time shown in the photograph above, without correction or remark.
2:55
